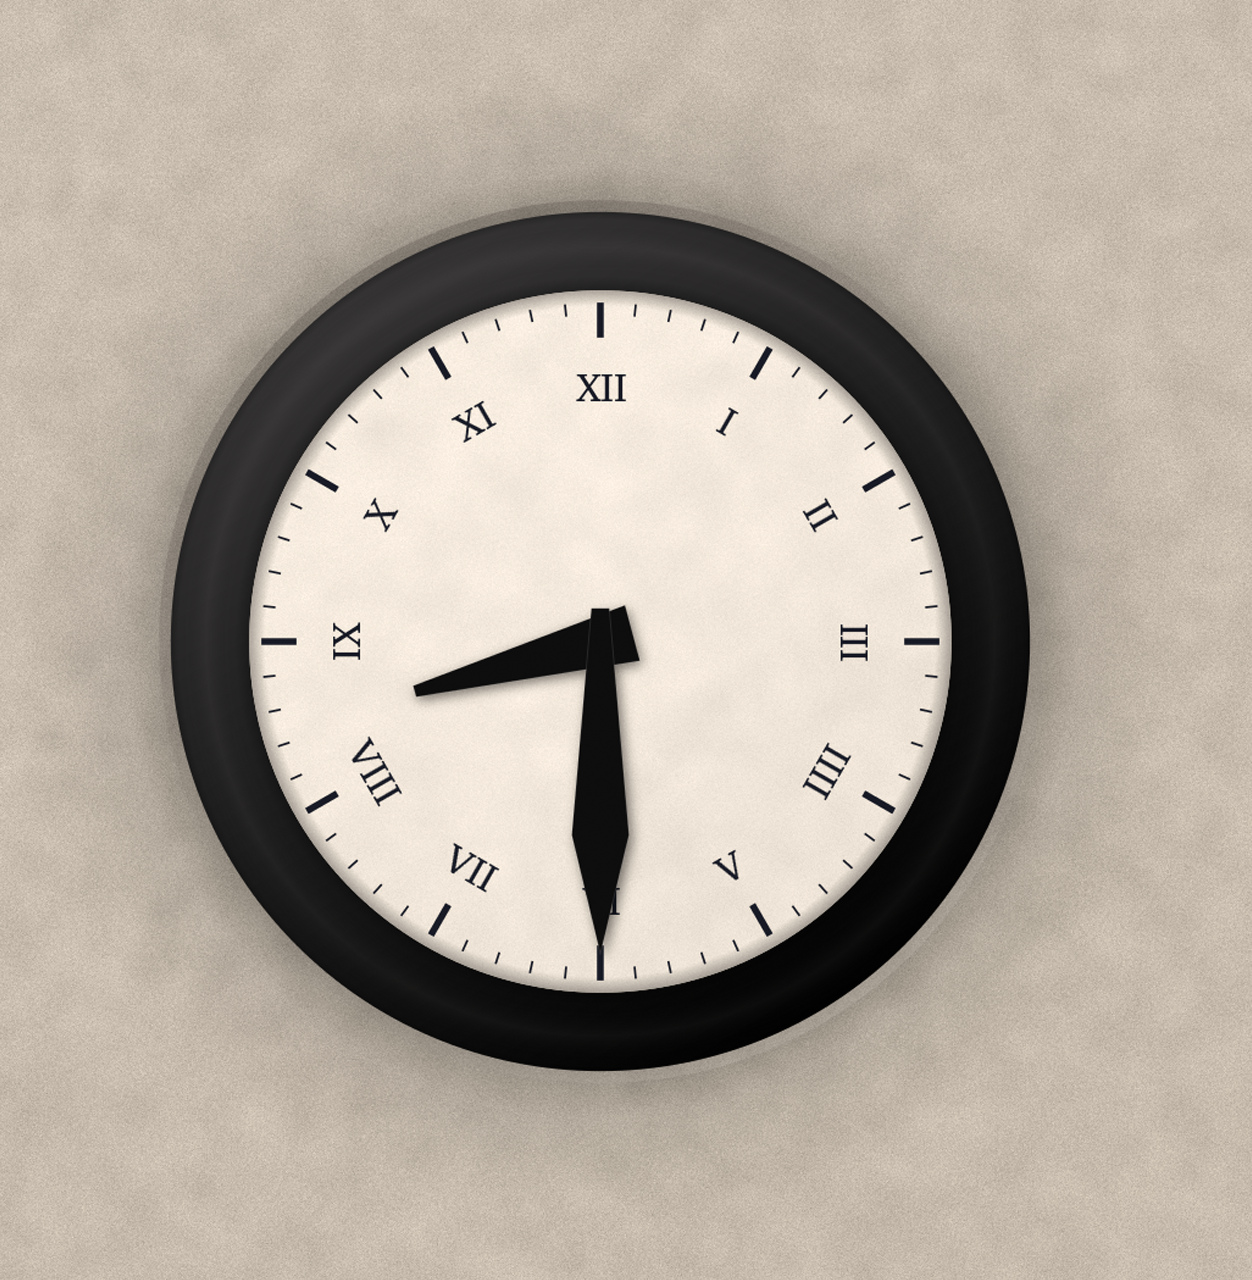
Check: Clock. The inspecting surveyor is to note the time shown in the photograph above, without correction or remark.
8:30
